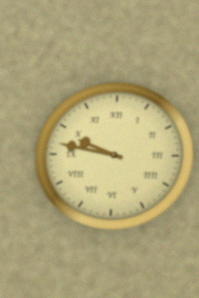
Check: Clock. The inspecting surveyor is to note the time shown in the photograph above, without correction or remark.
9:47
